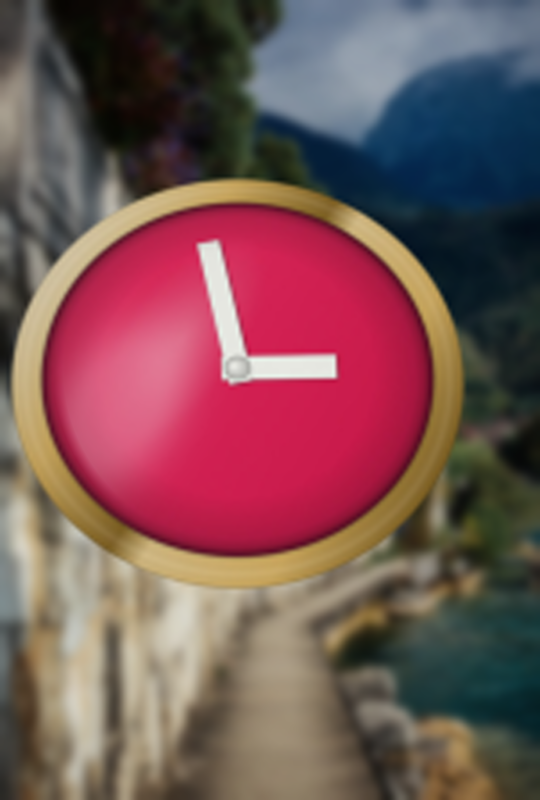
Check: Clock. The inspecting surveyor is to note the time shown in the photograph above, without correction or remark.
2:58
